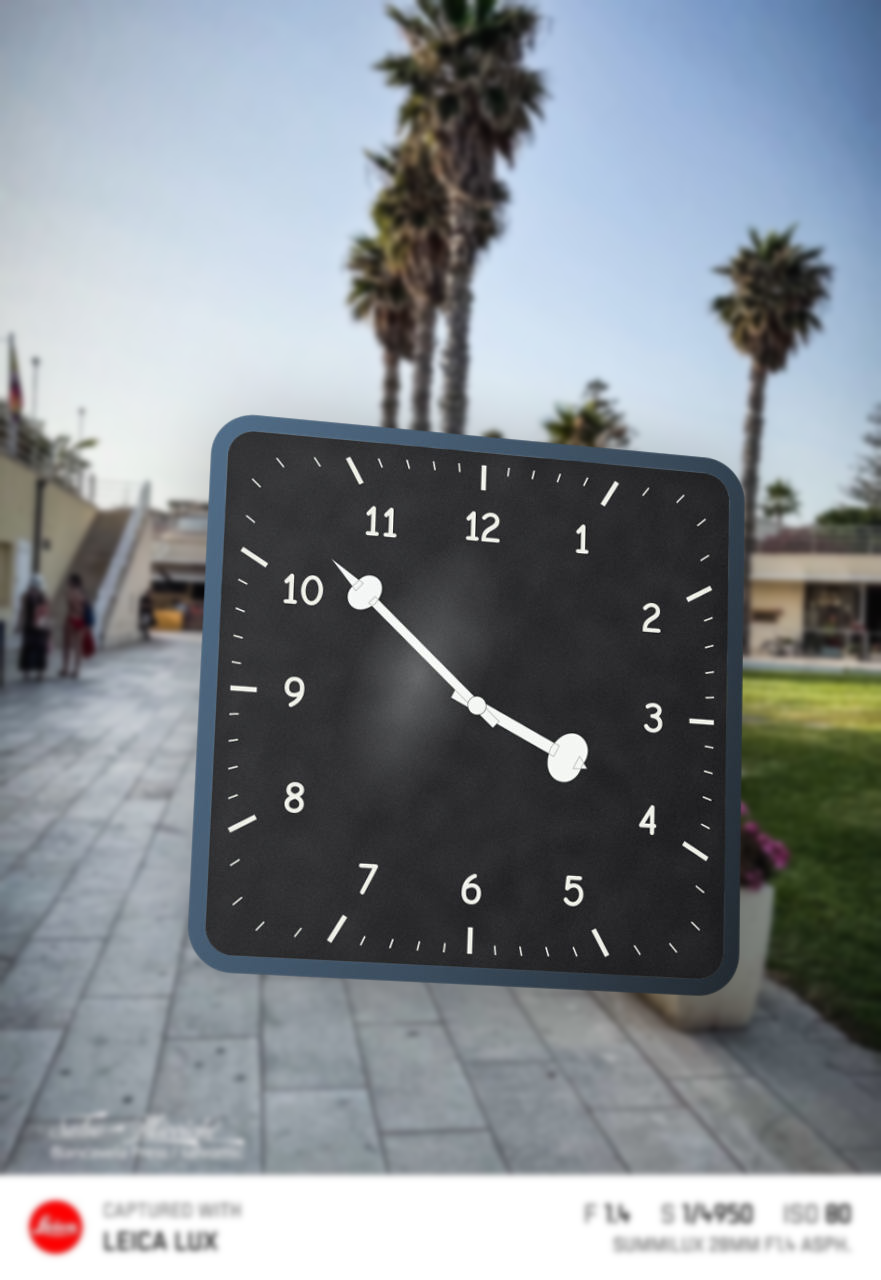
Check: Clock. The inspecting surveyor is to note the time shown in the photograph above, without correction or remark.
3:52
